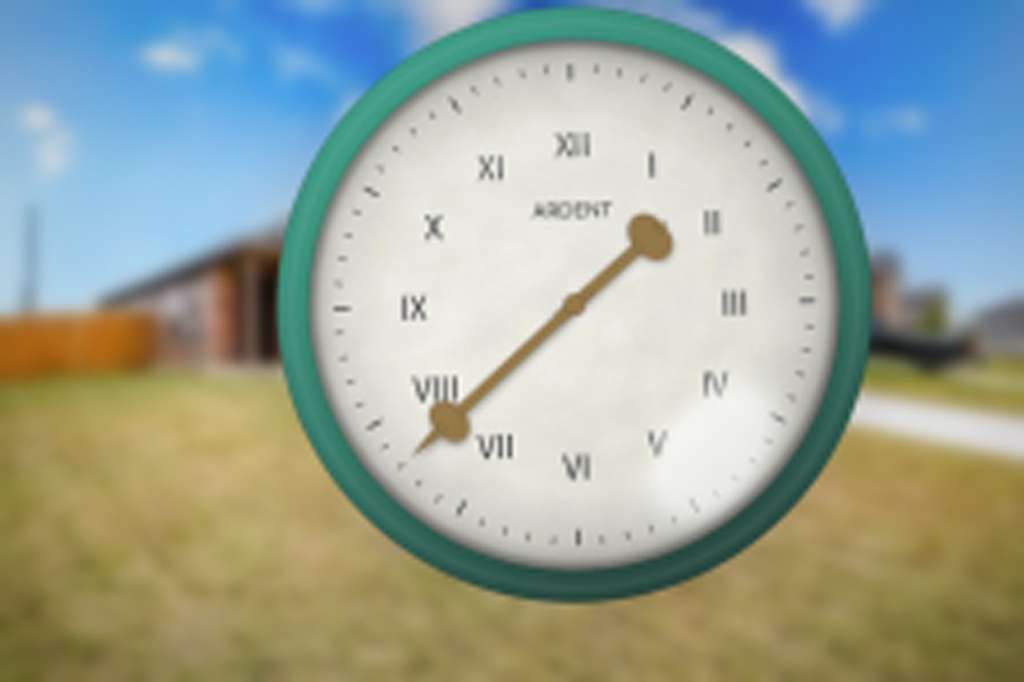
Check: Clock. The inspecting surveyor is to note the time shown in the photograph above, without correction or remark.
1:38
